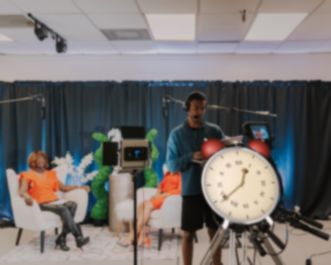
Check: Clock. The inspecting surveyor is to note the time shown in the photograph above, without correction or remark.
12:39
